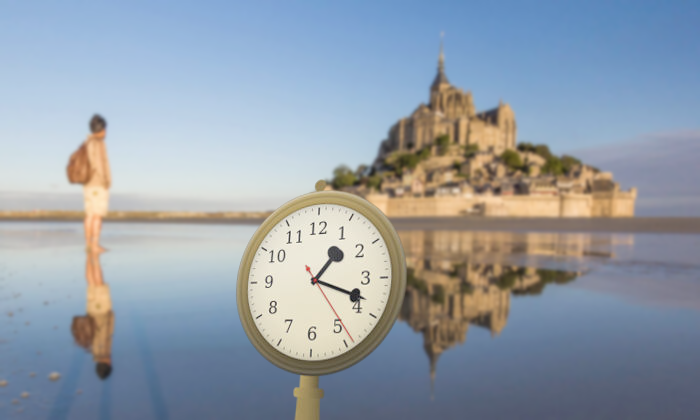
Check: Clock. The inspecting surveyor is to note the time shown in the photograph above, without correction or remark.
1:18:24
